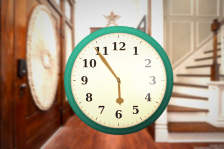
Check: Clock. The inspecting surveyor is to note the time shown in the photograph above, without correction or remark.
5:54
